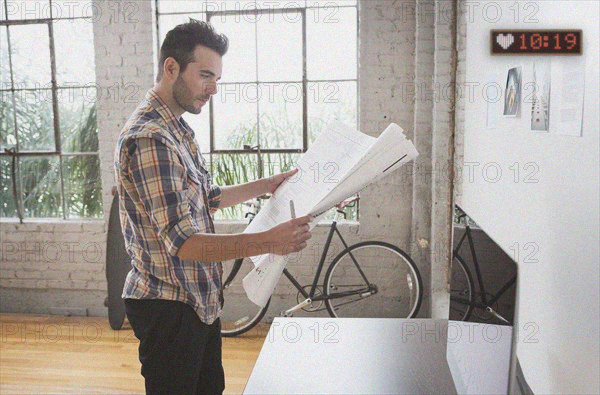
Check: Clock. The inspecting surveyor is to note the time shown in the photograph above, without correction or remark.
10:19
